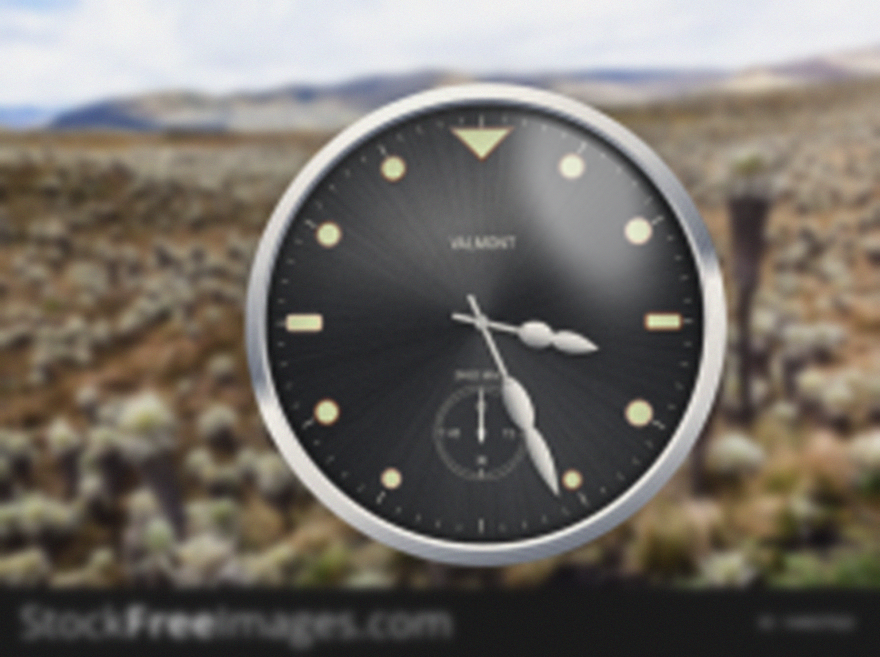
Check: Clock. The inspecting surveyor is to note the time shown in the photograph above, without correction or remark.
3:26
